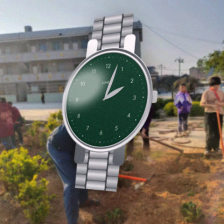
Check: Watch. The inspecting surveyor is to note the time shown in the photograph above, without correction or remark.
2:03
